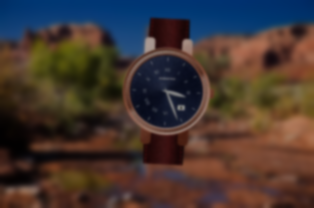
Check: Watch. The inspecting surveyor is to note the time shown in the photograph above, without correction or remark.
3:26
